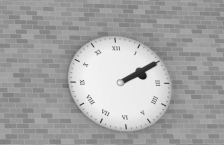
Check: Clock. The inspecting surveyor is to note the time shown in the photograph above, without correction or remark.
2:10
